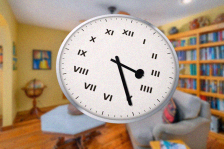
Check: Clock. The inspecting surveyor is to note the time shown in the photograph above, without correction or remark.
3:25
